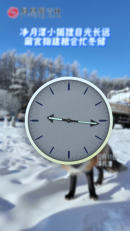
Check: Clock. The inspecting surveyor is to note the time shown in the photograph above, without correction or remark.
9:16
